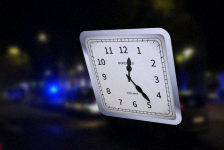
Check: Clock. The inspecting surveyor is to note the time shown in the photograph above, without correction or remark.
12:24
